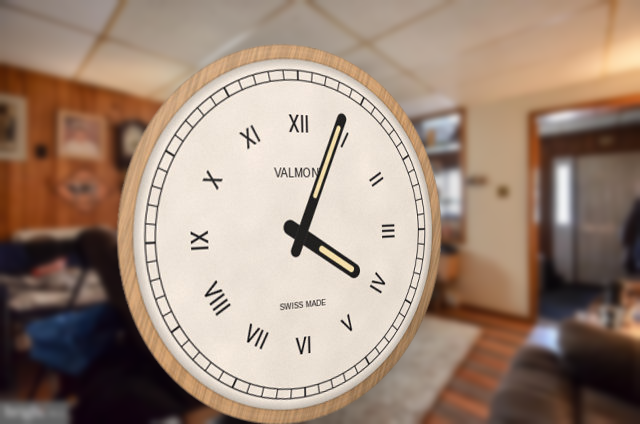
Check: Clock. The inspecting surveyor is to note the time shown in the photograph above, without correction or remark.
4:04
